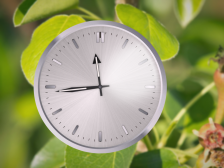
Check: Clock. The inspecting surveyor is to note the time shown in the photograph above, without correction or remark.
11:44
